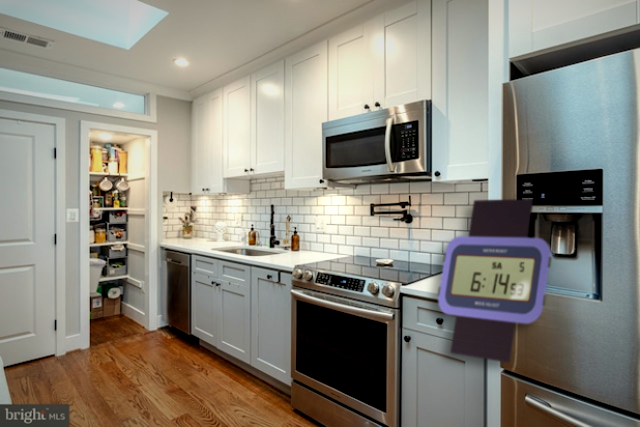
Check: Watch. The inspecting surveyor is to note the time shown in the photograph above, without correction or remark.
6:14:53
